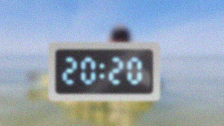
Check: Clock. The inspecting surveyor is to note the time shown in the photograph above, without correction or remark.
20:20
